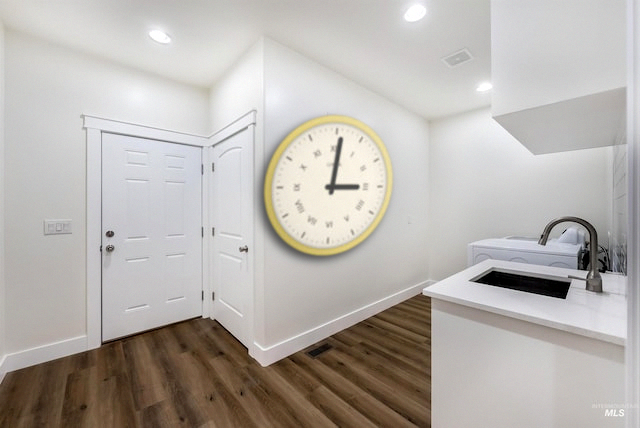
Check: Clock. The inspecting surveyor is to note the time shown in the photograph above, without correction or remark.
3:01
